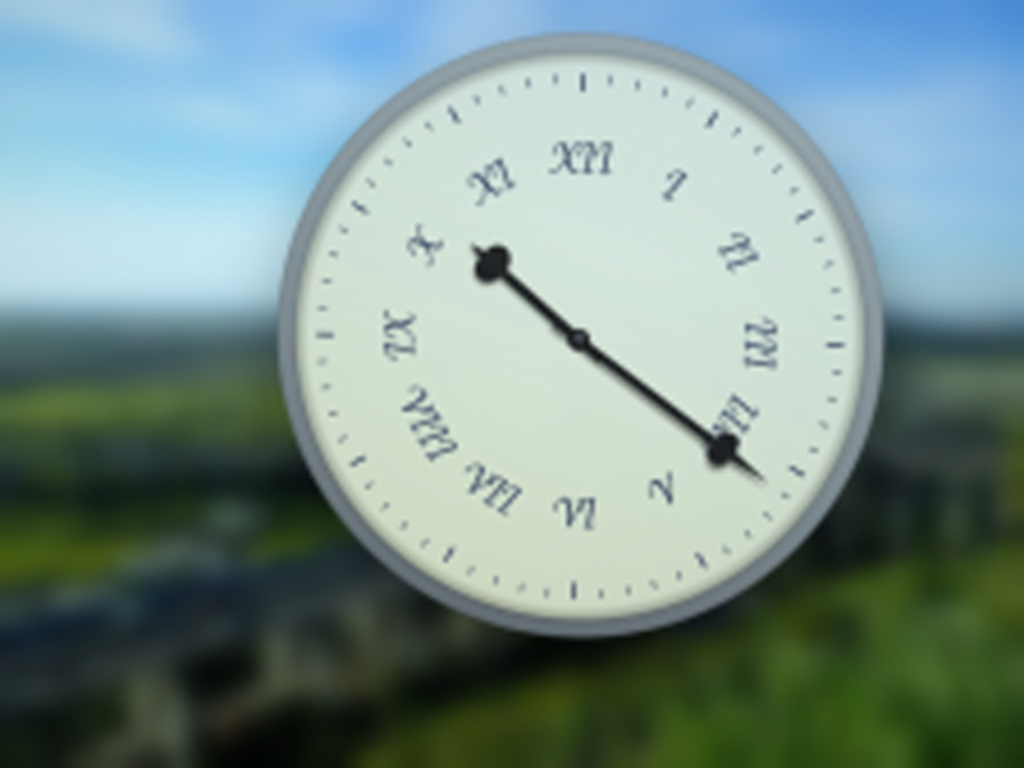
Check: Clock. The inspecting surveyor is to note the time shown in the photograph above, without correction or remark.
10:21
